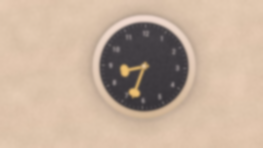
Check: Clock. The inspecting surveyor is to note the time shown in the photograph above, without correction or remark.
8:33
